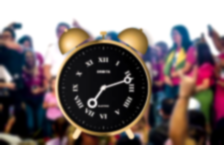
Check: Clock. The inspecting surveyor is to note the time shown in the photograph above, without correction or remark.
7:12
